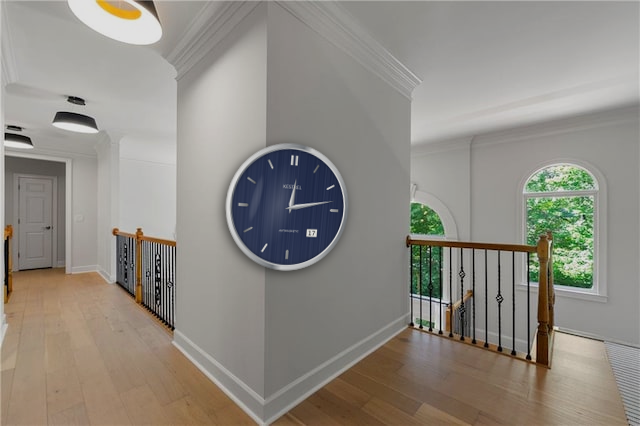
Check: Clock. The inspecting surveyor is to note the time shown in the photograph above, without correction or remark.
12:13
